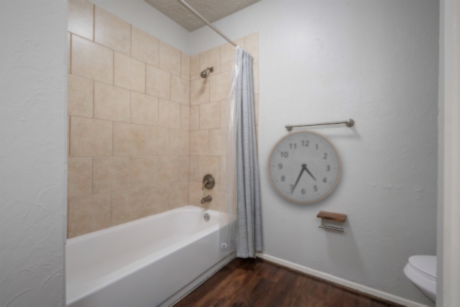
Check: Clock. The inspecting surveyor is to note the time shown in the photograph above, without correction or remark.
4:34
